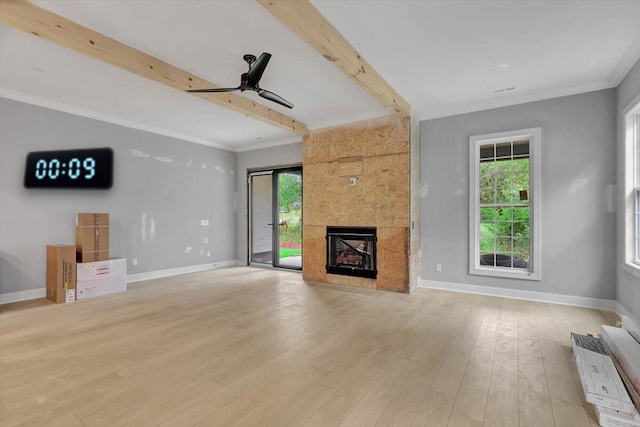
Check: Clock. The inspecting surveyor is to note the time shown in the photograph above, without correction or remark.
0:09
